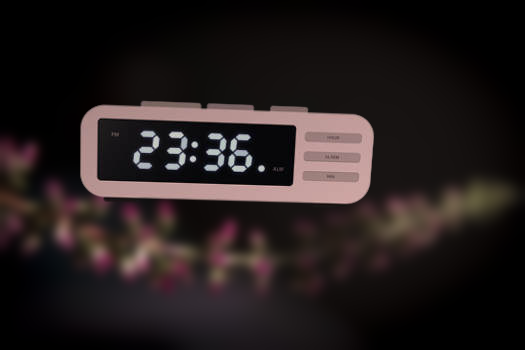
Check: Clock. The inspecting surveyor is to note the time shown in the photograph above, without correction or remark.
23:36
